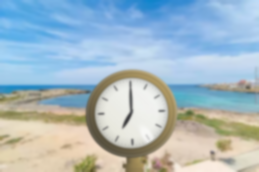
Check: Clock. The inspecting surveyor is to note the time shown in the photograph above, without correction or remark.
7:00
